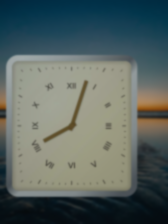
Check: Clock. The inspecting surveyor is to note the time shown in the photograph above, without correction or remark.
8:03
